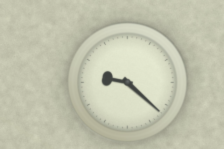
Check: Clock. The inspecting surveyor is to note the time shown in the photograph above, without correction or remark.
9:22
